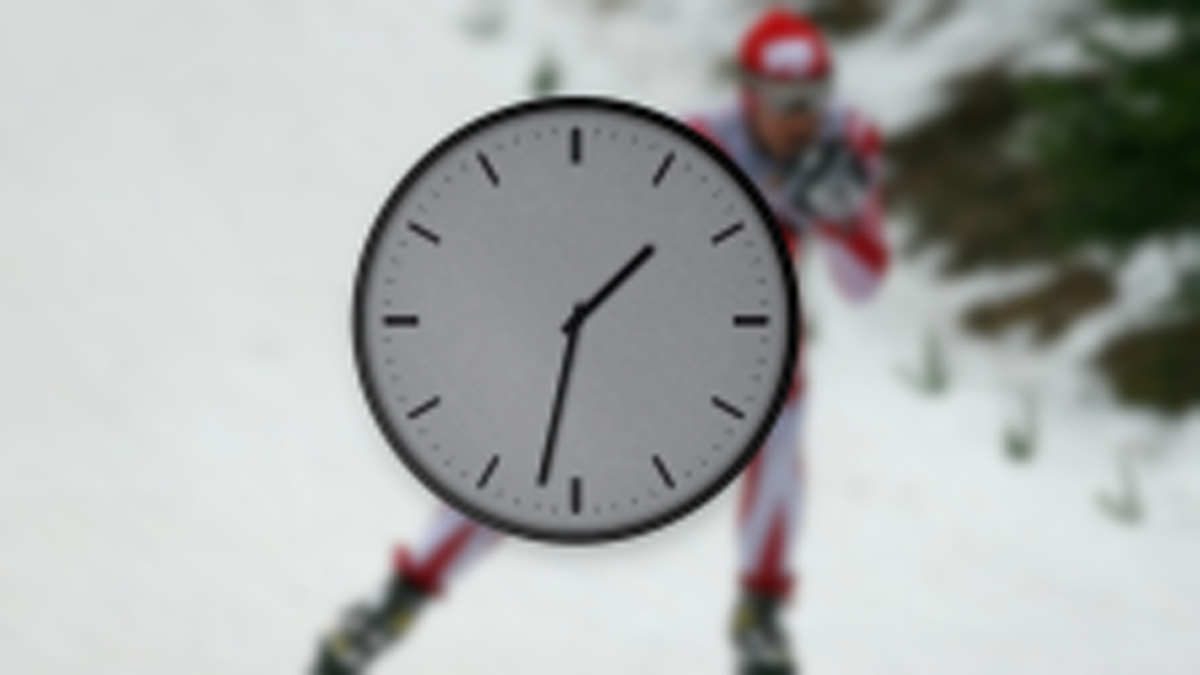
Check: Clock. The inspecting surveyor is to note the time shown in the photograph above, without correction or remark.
1:32
